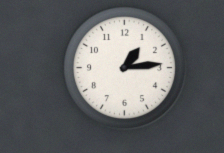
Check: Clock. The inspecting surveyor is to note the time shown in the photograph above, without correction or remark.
1:14
